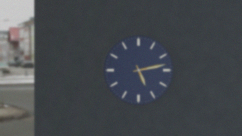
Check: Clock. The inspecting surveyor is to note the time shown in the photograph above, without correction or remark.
5:13
